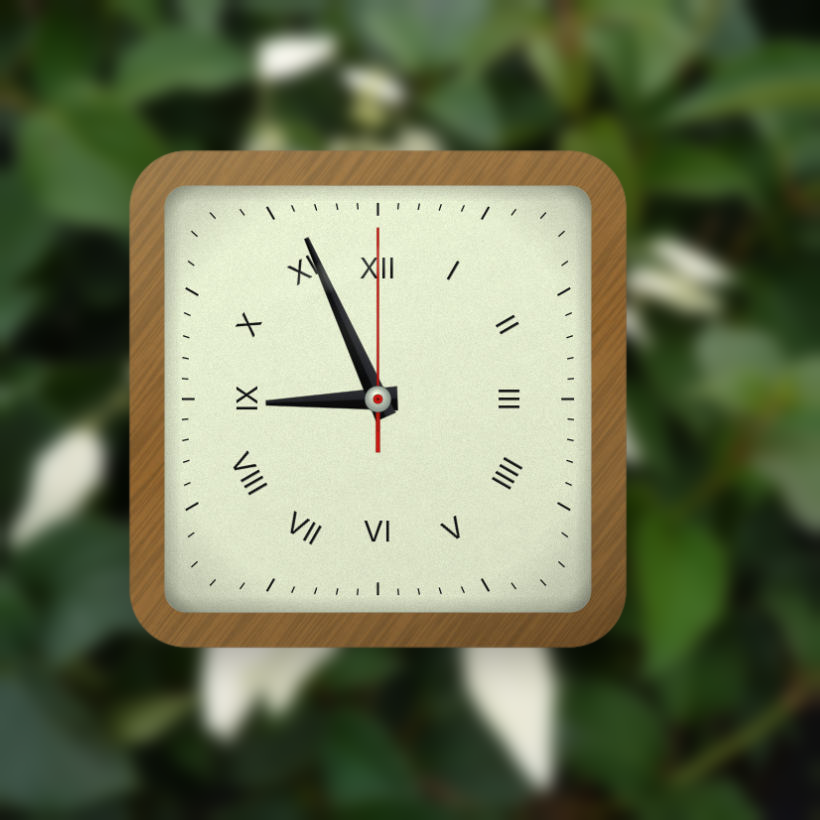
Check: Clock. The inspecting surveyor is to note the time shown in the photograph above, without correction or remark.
8:56:00
